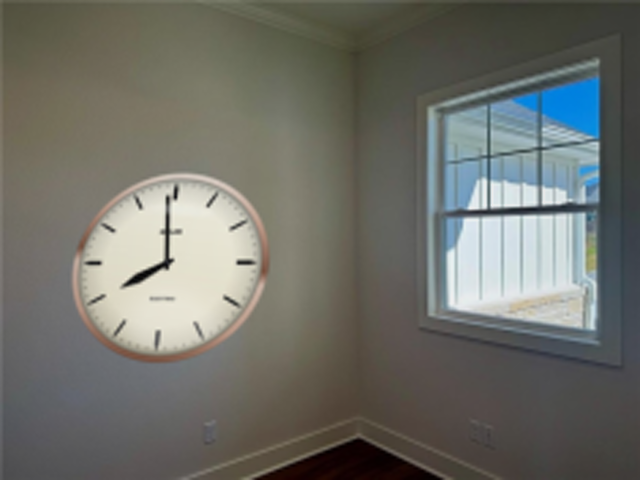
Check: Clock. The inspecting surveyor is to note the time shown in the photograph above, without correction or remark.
7:59
